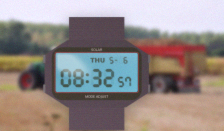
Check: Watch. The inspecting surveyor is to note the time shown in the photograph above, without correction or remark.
8:32:57
